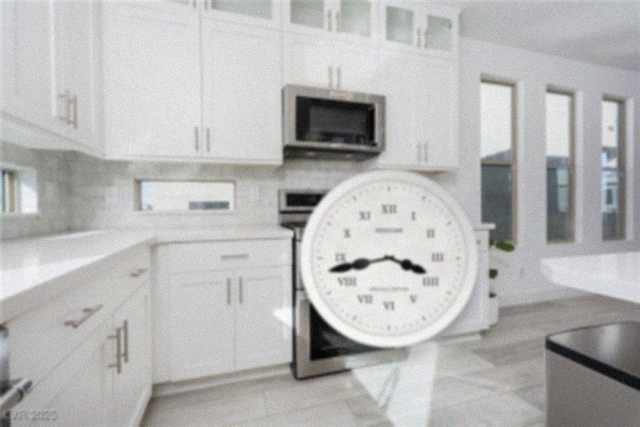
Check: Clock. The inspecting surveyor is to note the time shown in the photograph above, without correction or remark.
3:43
